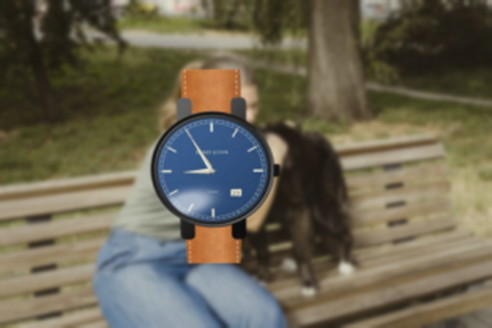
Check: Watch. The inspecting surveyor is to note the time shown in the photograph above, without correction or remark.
8:55
